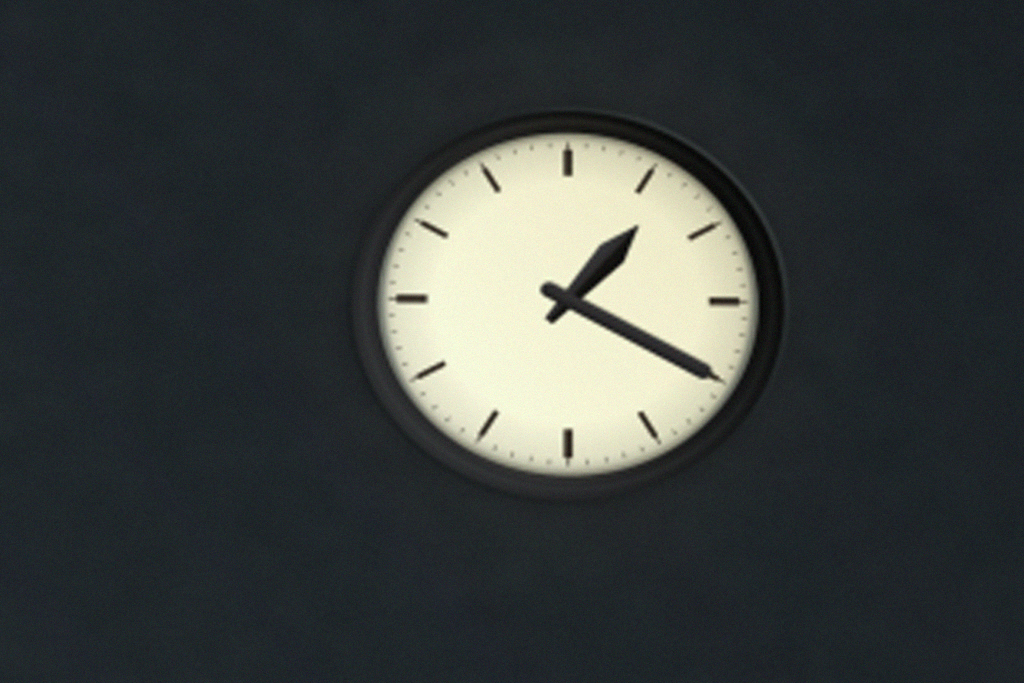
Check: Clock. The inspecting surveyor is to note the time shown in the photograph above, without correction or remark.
1:20
